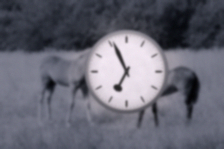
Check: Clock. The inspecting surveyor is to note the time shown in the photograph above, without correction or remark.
6:56
